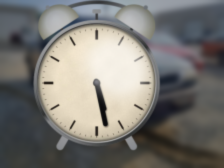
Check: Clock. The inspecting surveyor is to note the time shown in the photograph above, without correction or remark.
5:28
